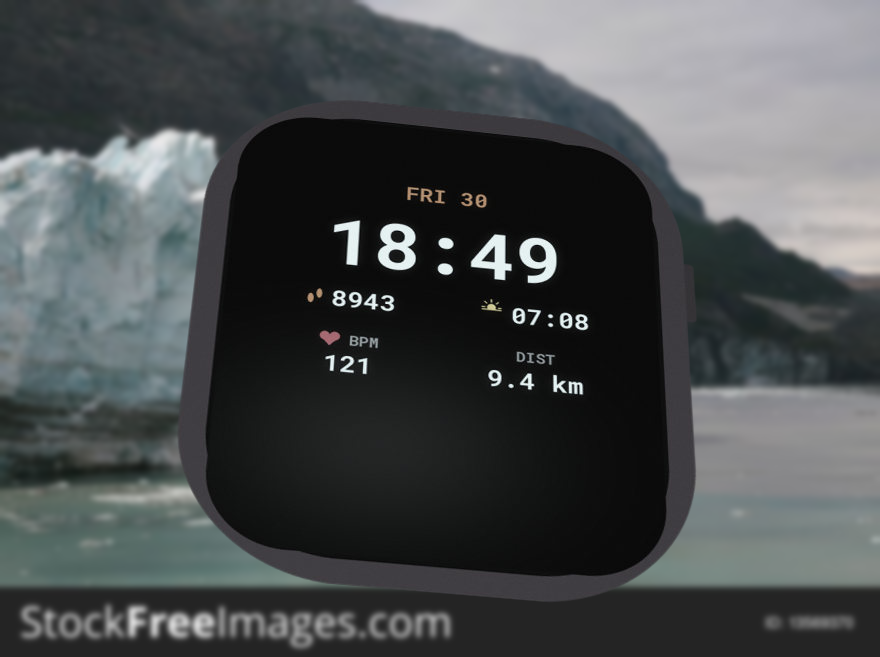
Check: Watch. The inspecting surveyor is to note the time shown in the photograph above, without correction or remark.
18:49
